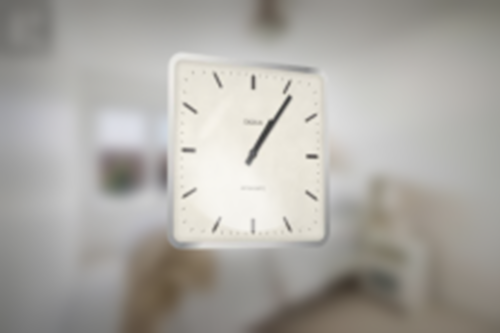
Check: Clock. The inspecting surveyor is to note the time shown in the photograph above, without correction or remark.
1:06
